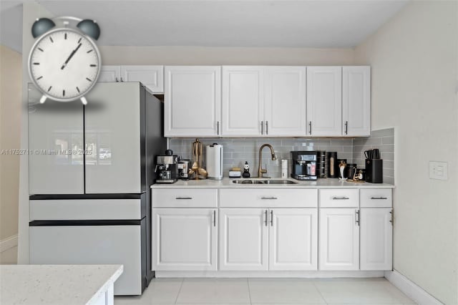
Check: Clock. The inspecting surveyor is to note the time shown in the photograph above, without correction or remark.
1:06
